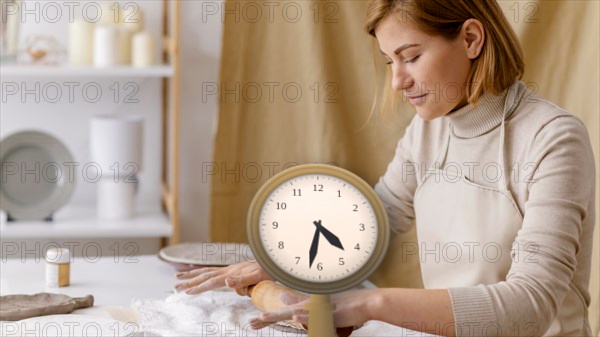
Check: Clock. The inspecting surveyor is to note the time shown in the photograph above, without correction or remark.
4:32
